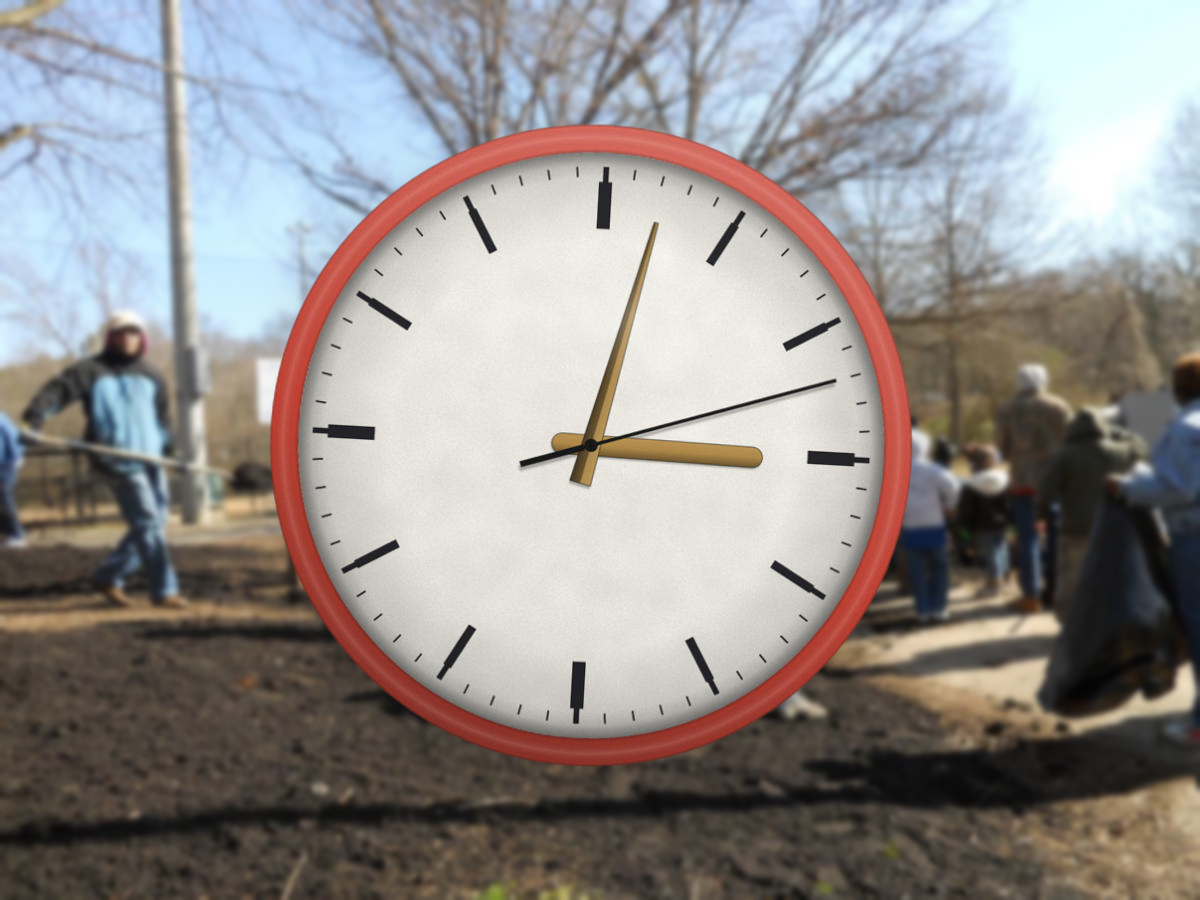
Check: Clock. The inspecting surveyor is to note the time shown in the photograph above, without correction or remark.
3:02:12
